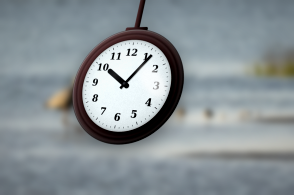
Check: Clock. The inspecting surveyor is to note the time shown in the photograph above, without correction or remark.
10:06
